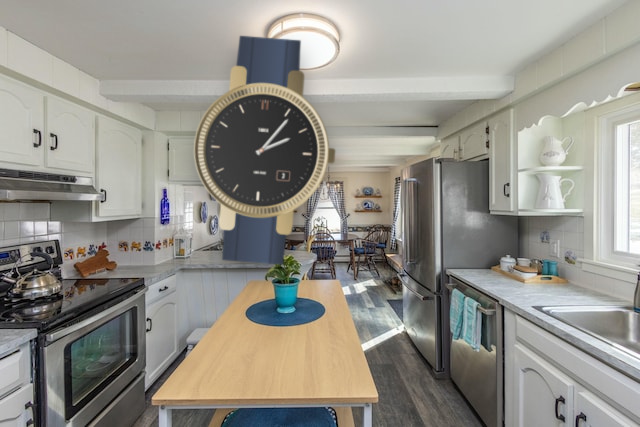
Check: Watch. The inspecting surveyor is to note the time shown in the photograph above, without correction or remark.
2:06
